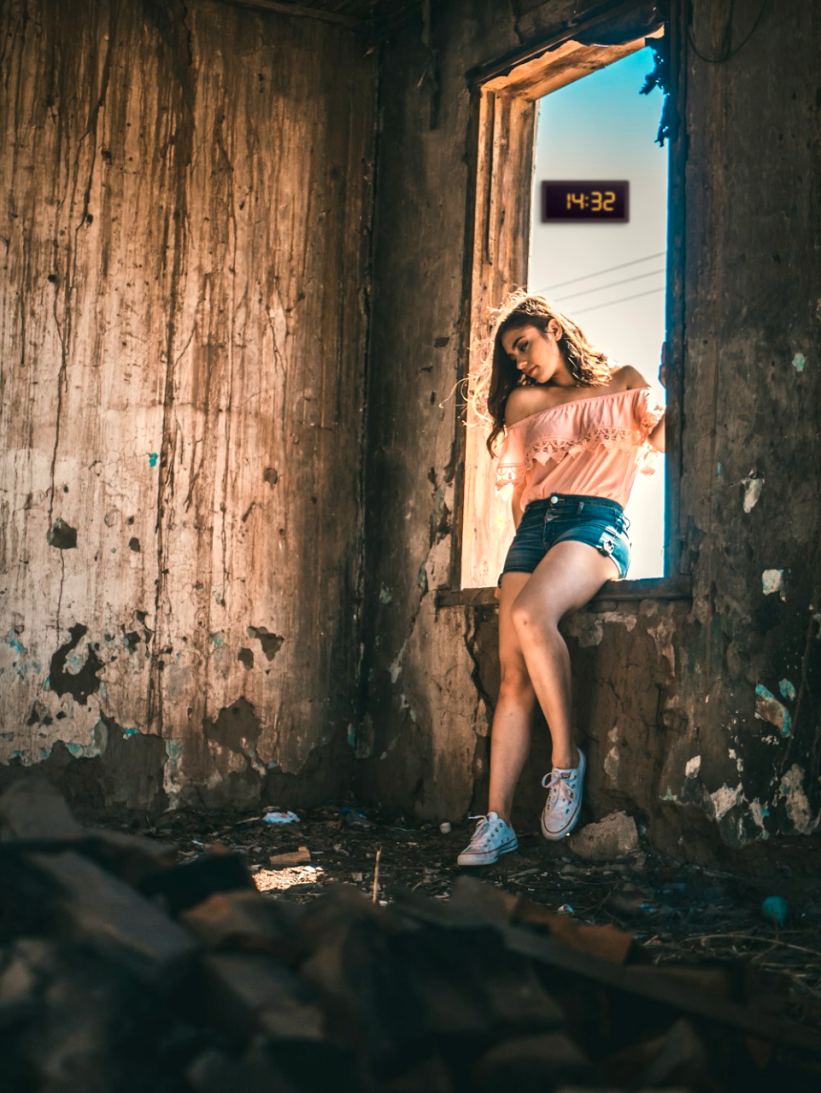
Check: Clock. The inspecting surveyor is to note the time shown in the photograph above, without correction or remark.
14:32
